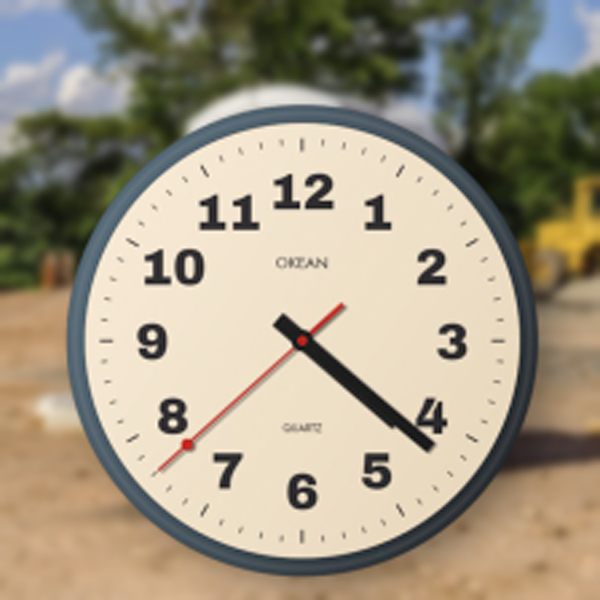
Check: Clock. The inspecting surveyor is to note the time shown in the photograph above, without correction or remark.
4:21:38
